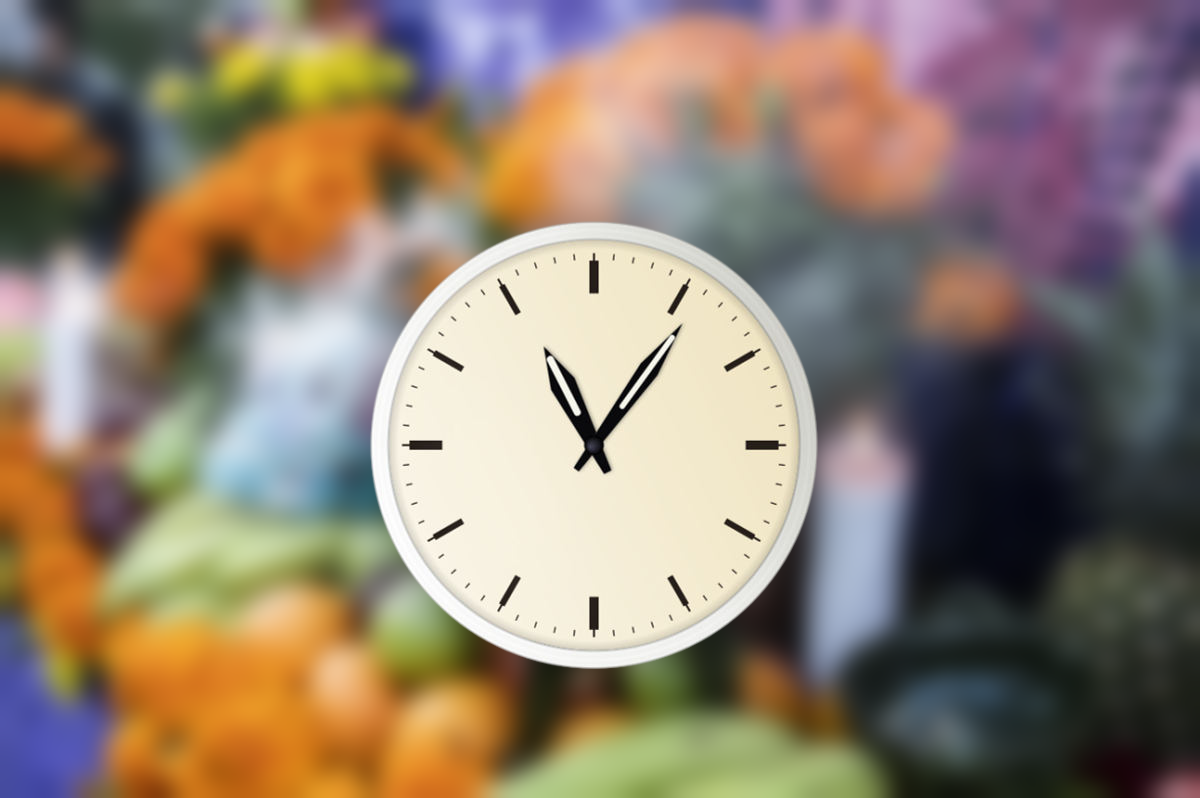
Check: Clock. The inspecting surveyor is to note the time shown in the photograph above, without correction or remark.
11:06
